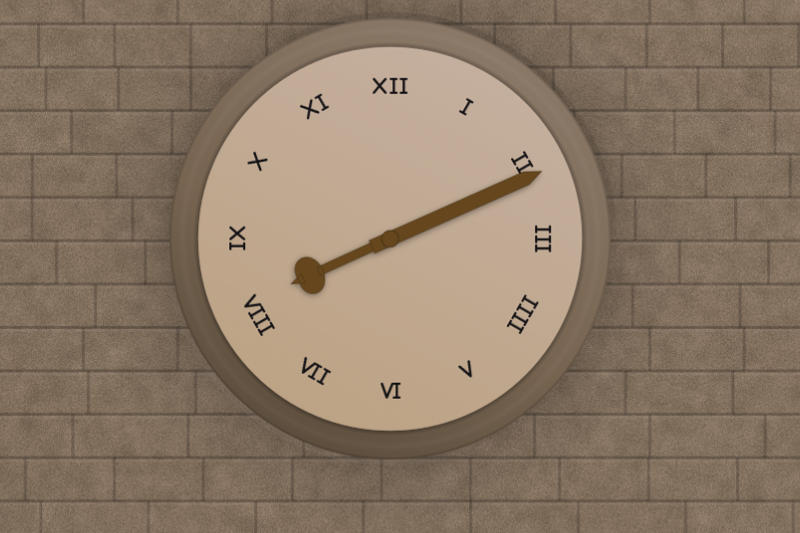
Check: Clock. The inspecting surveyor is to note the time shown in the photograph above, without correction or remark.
8:11
